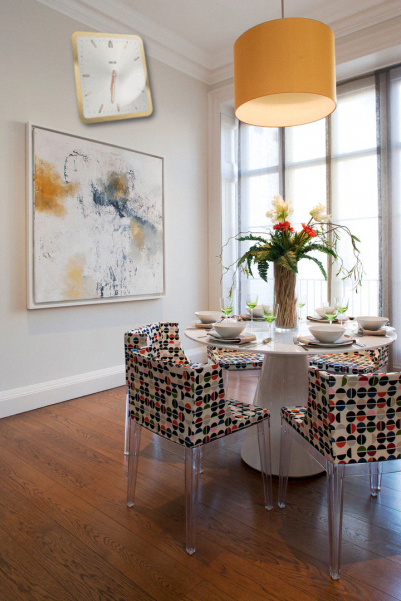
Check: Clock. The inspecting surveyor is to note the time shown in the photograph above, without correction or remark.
6:32
